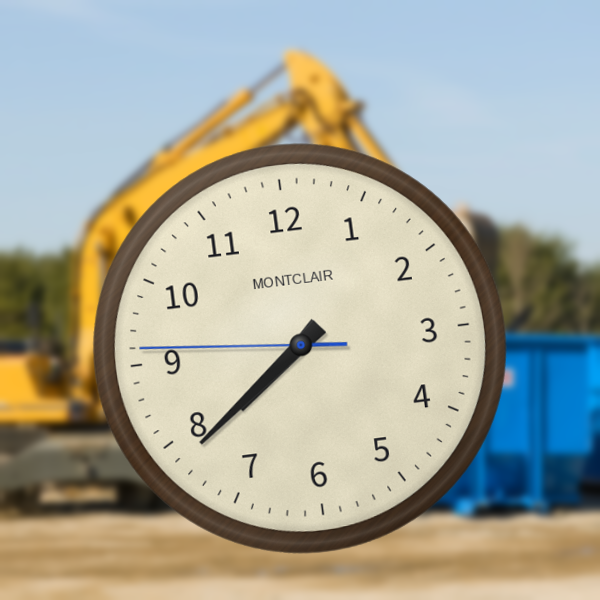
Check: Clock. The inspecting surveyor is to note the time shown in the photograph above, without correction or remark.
7:38:46
